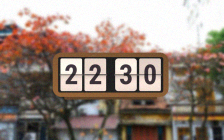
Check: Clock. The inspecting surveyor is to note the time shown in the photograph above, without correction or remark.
22:30
